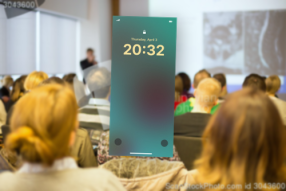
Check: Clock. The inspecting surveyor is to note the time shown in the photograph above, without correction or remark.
20:32
